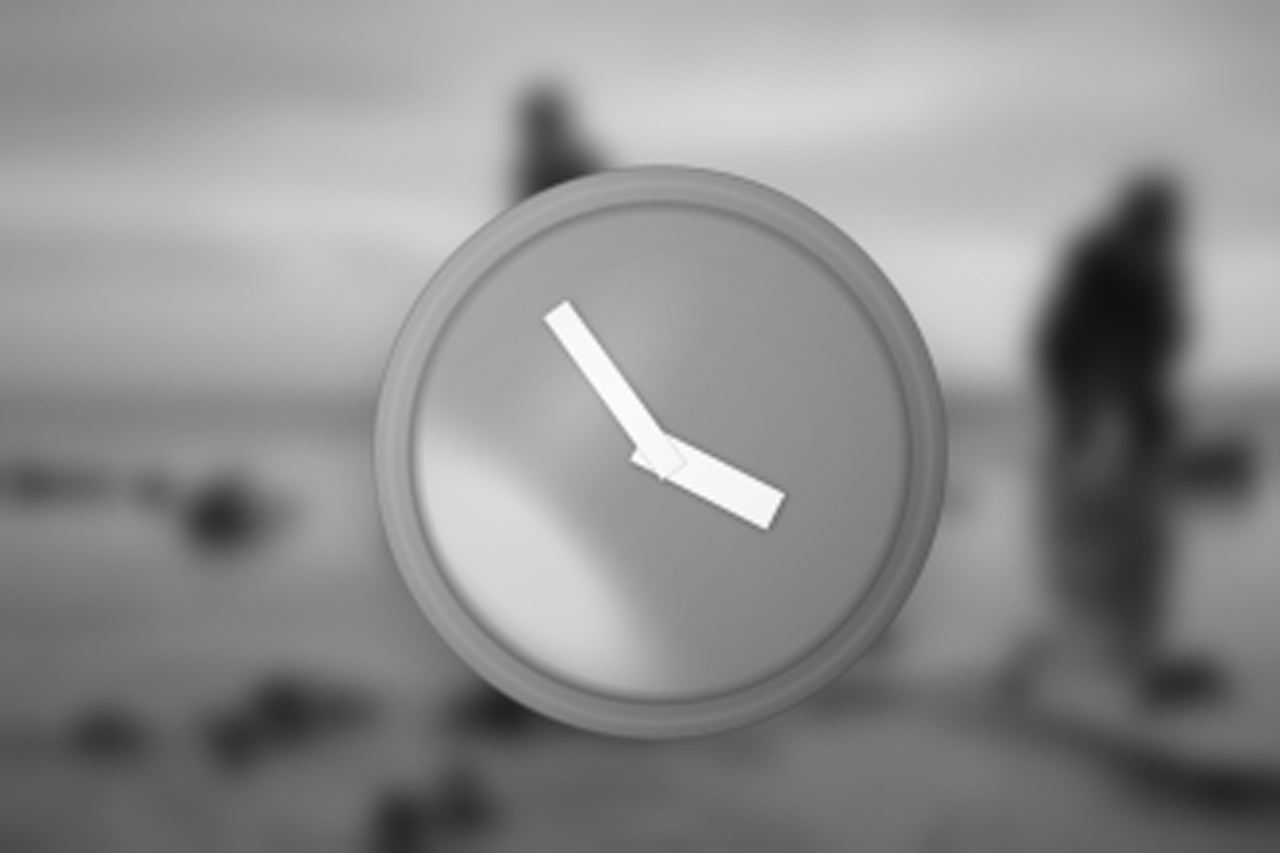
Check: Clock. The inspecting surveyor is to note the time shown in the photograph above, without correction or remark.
3:54
